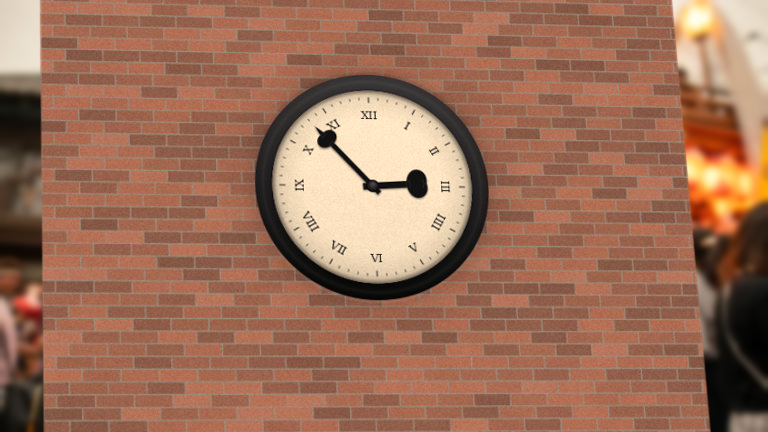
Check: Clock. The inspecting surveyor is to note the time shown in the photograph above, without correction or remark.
2:53
